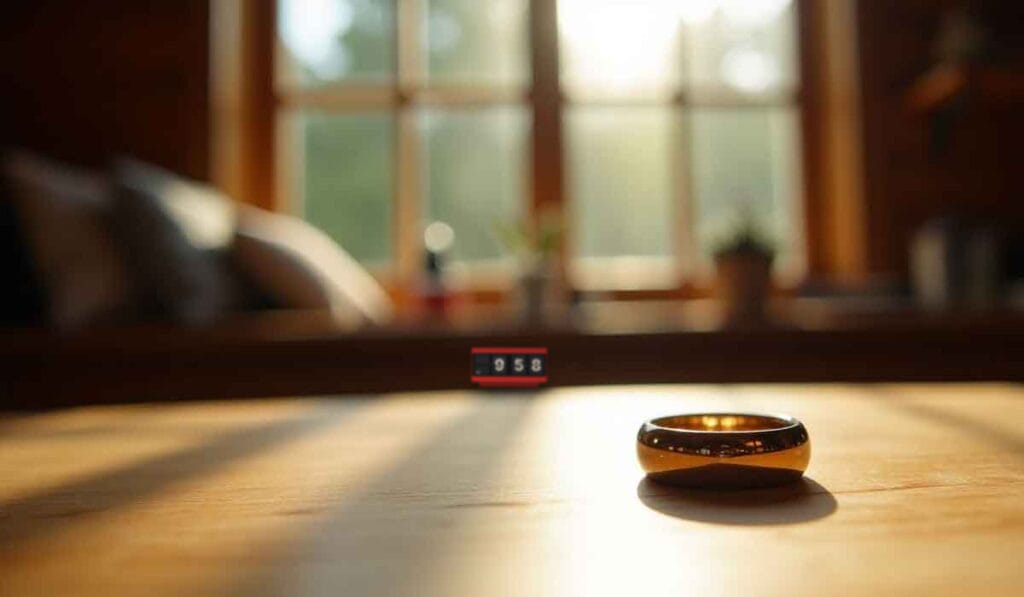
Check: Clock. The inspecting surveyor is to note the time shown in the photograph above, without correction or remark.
9:58
